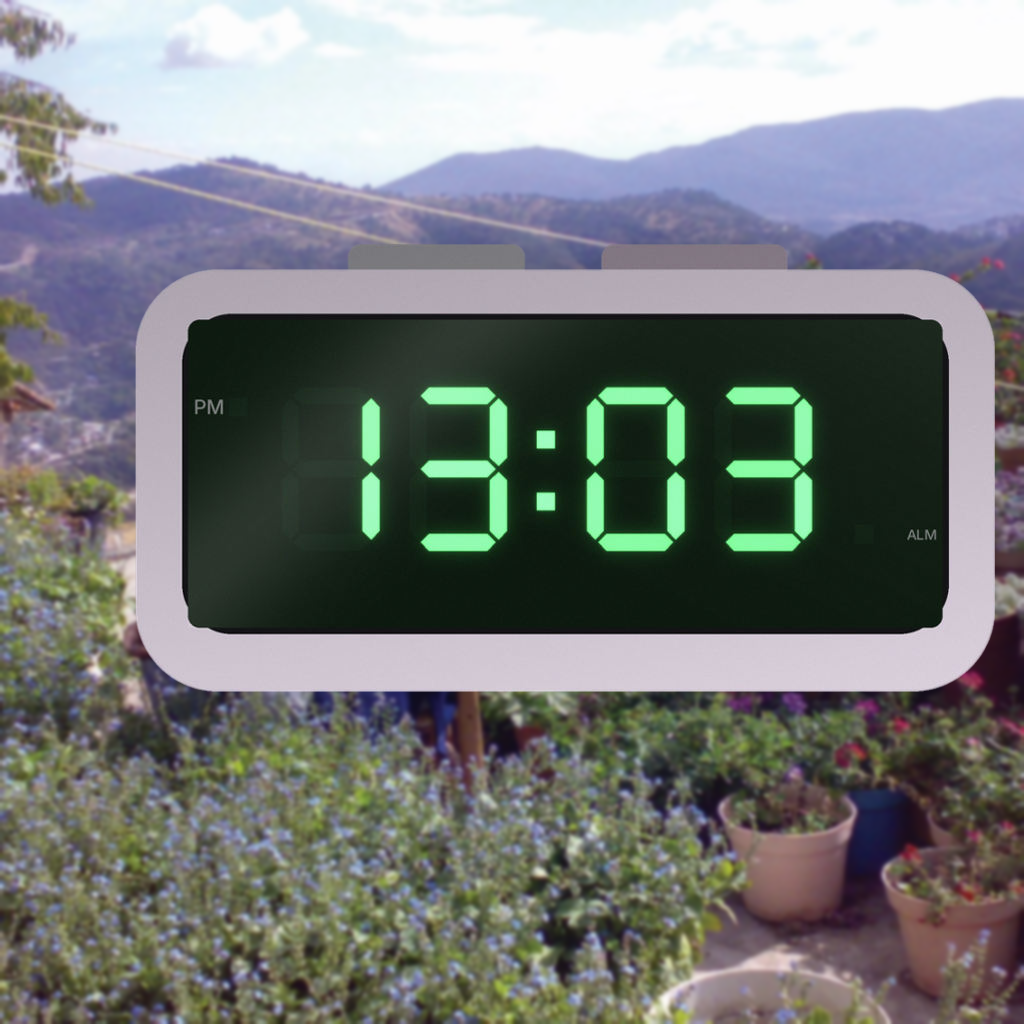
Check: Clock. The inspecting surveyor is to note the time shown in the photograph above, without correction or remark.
13:03
